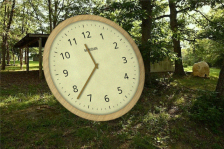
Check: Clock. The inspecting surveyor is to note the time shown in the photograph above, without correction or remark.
11:38
